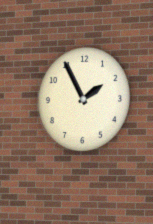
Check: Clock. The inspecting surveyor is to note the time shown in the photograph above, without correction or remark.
1:55
